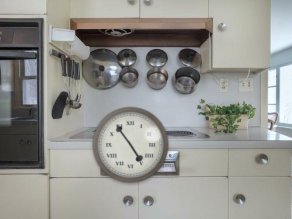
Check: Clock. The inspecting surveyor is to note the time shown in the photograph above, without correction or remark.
4:54
